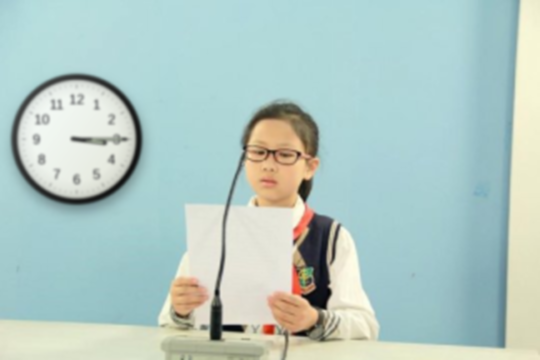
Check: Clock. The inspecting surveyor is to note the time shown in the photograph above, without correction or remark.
3:15
